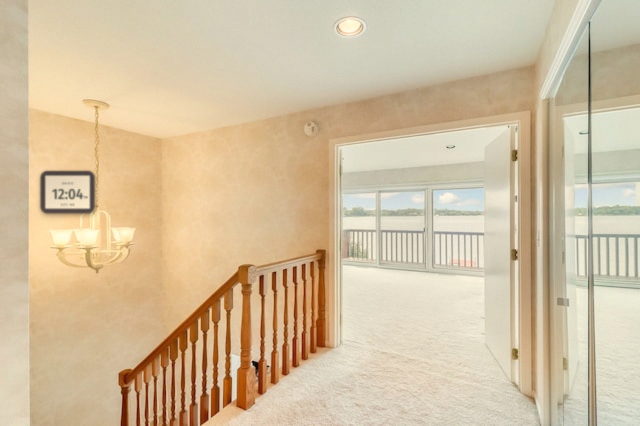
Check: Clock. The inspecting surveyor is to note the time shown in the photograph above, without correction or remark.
12:04
